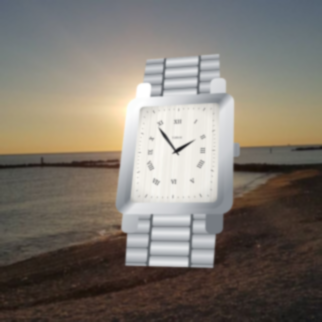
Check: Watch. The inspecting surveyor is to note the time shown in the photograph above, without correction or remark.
1:54
